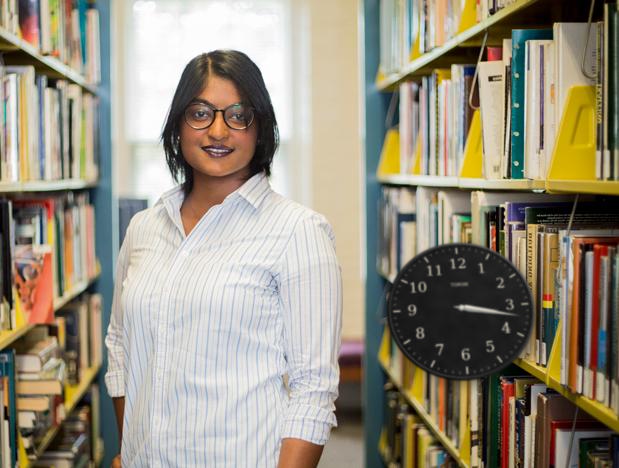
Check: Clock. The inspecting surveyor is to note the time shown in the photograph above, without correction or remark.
3:17
